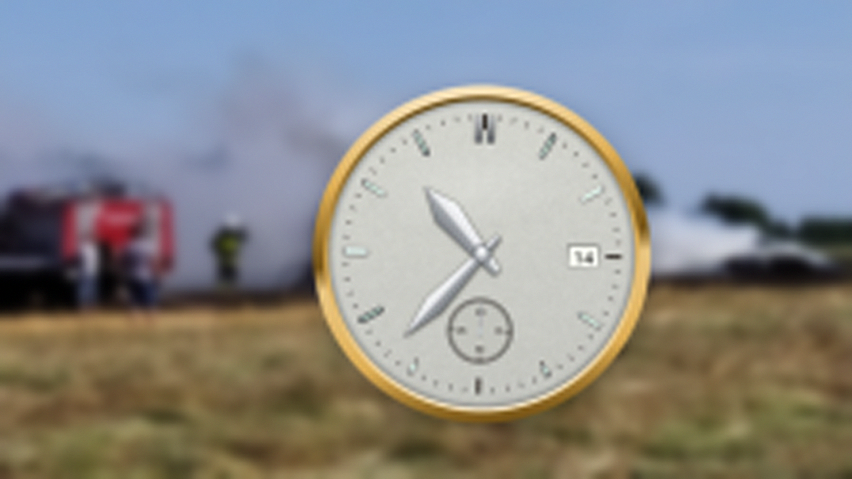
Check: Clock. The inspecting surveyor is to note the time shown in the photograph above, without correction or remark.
10:37
